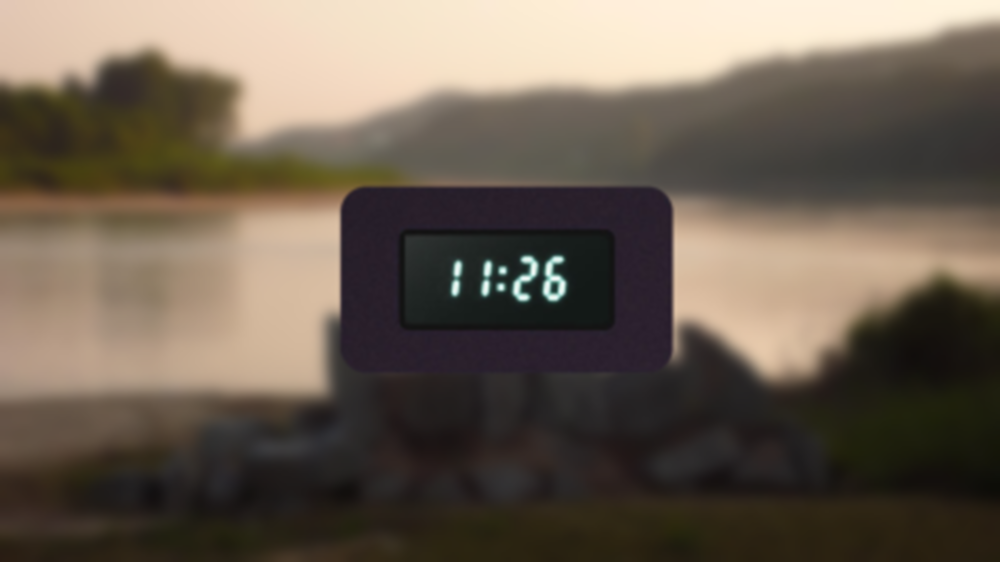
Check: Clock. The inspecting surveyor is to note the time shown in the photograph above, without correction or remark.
11:26
